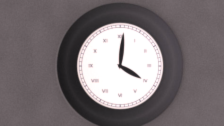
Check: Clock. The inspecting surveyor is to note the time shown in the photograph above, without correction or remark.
4:01
